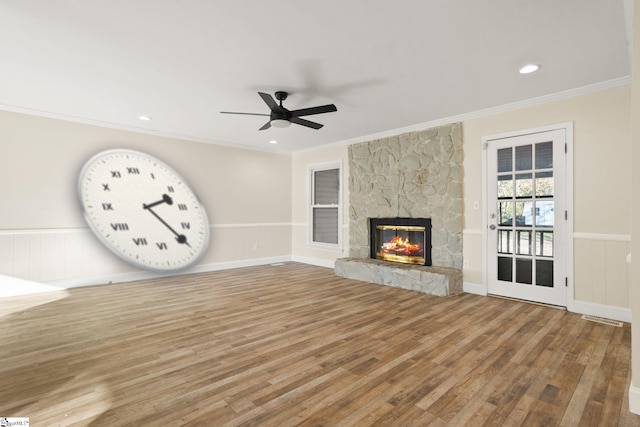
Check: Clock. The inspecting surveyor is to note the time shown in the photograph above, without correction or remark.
2:24
